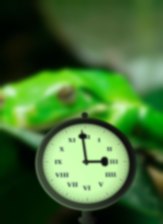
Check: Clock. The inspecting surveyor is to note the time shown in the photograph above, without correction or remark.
2:59
